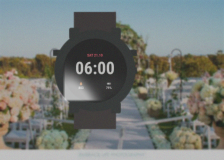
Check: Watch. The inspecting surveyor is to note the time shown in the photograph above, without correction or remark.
6:00
